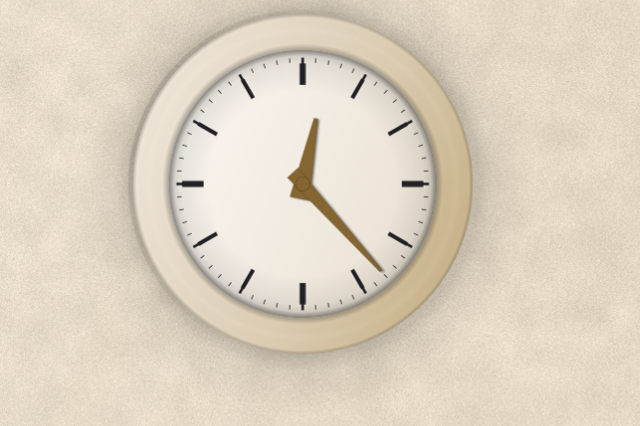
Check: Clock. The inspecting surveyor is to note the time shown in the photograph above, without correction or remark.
12:23
